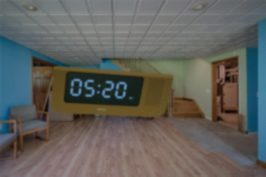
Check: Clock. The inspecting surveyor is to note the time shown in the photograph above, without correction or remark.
5:20
